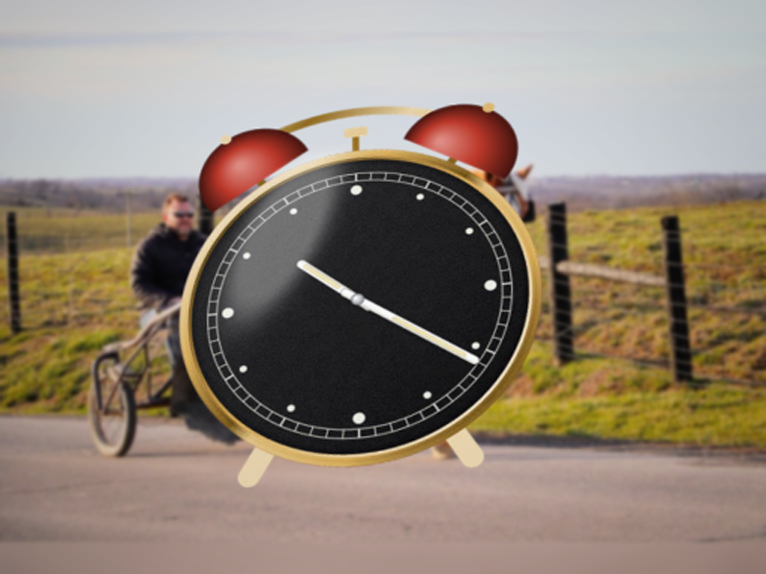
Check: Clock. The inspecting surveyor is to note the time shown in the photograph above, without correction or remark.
10:21
